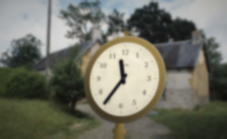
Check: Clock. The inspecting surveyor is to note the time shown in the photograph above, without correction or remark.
11:36
